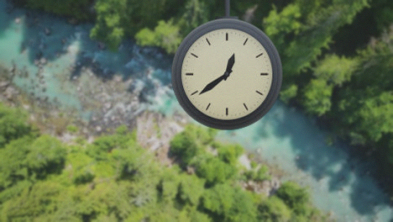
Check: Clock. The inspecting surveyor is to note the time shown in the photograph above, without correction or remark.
12:39
